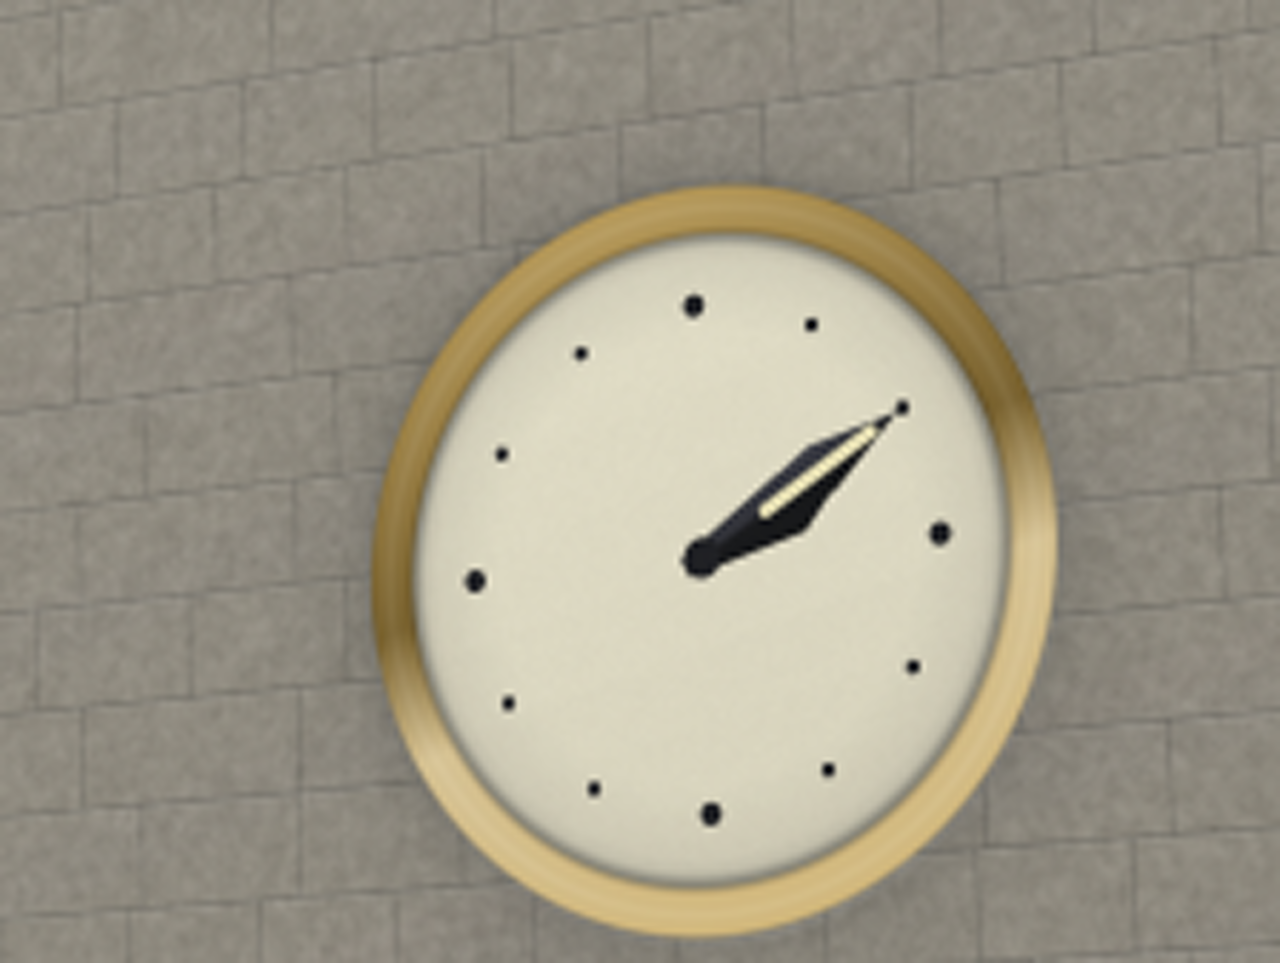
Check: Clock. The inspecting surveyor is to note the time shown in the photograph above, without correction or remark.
2:10
